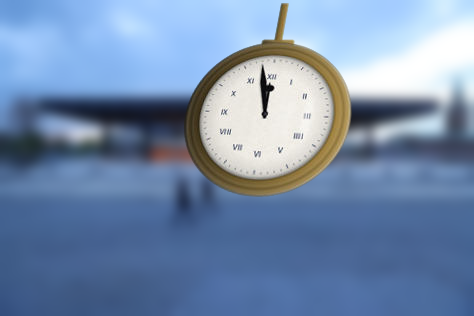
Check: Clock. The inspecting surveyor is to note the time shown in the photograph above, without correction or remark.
11:58
